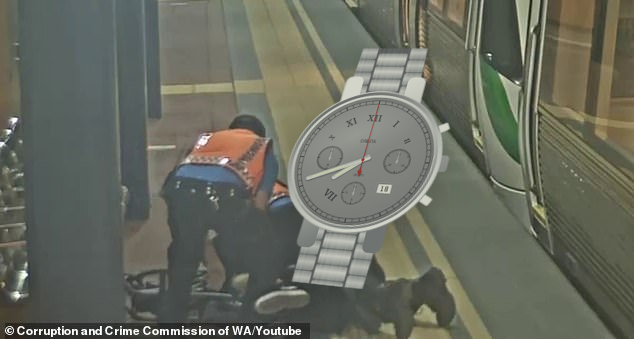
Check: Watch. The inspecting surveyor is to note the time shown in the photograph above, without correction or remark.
7:41
